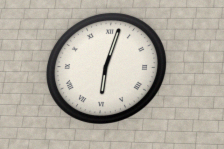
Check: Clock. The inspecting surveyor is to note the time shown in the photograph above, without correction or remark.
6:02
